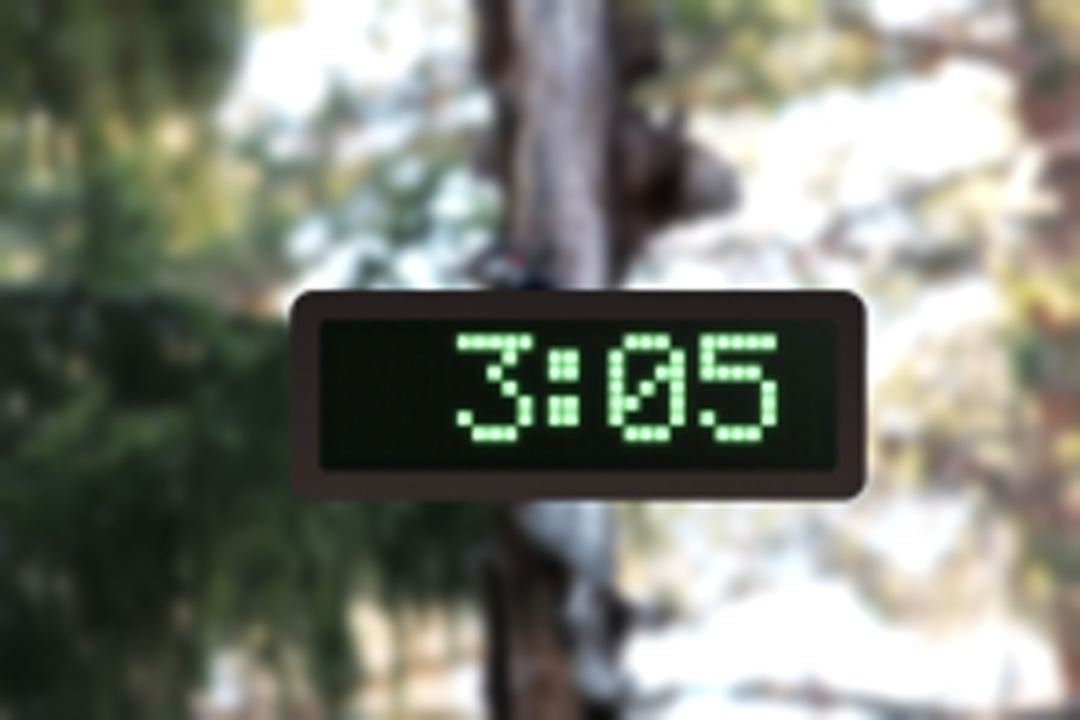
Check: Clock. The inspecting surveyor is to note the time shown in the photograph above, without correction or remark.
3:05
